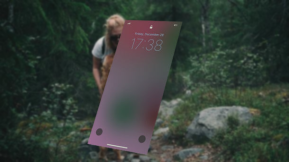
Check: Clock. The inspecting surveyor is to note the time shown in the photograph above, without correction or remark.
17:38
